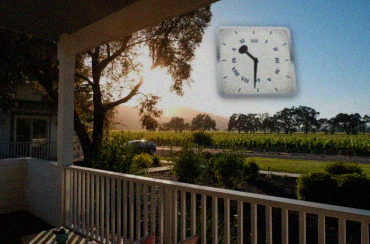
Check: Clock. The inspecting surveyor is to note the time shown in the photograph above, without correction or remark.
10:31
